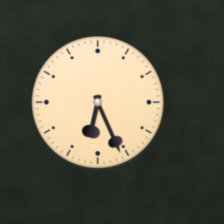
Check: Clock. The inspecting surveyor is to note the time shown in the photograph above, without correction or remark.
6:26
